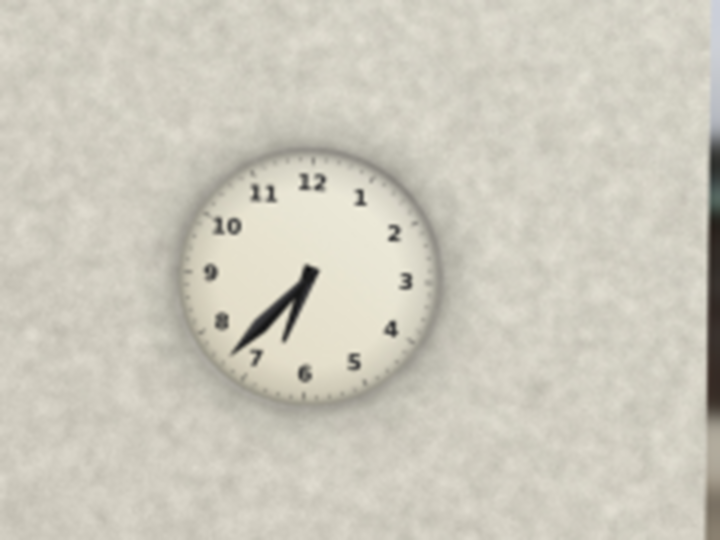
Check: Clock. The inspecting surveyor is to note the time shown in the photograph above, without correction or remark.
6:37
